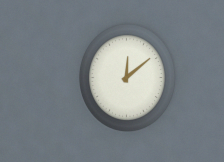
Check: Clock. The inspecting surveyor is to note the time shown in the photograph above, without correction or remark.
12:09
